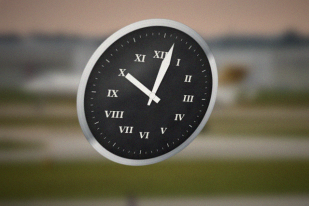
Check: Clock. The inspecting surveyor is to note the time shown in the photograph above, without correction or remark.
10:02
